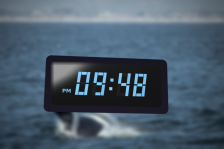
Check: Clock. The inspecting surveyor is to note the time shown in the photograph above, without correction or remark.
9:48
